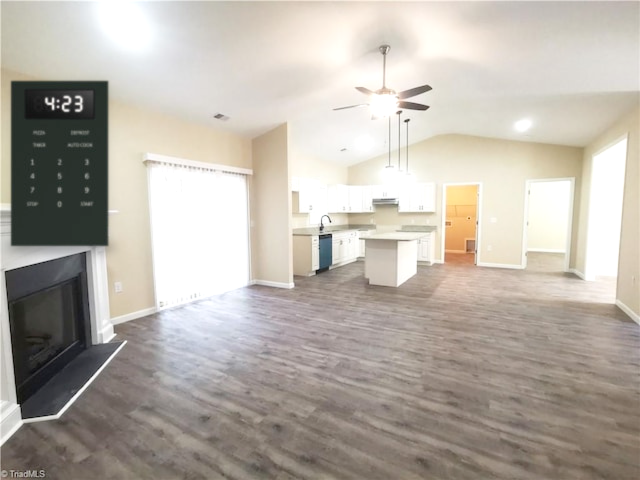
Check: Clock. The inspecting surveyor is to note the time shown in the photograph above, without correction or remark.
4:23
